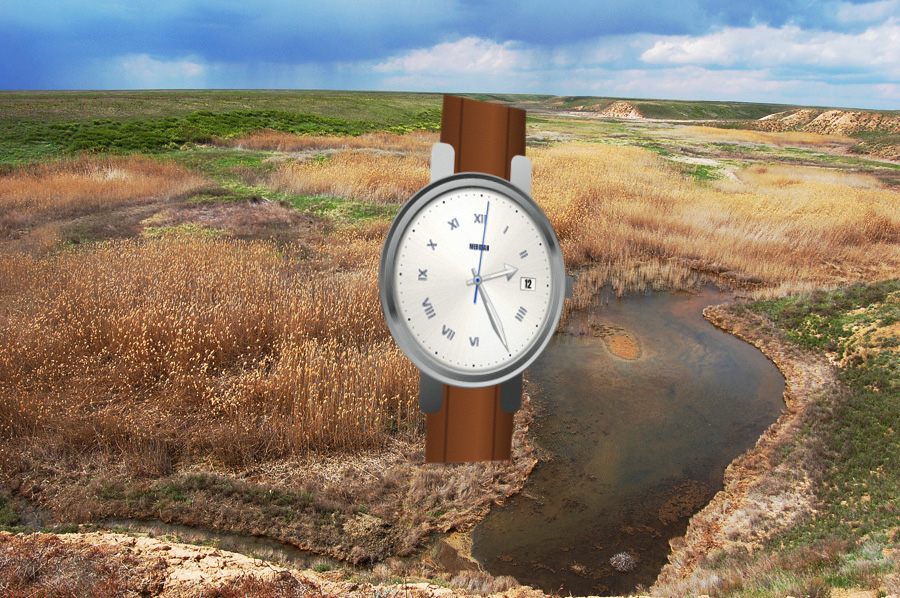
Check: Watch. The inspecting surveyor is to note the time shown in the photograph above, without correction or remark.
2:25:01
